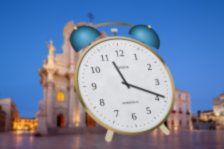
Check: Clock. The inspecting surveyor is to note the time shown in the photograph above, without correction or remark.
11:19
